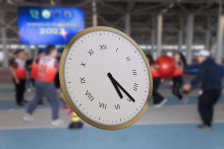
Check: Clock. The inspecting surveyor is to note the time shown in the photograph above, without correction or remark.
5:24
